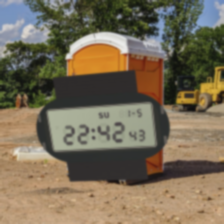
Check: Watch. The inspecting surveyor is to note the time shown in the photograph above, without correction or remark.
22:42:43
